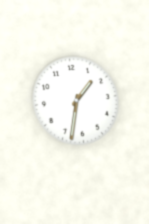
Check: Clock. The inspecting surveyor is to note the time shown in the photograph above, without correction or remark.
1:33
